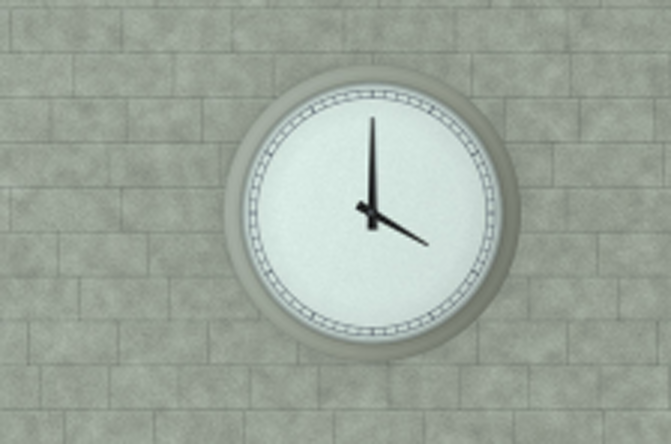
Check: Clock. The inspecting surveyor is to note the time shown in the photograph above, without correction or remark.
4:00
